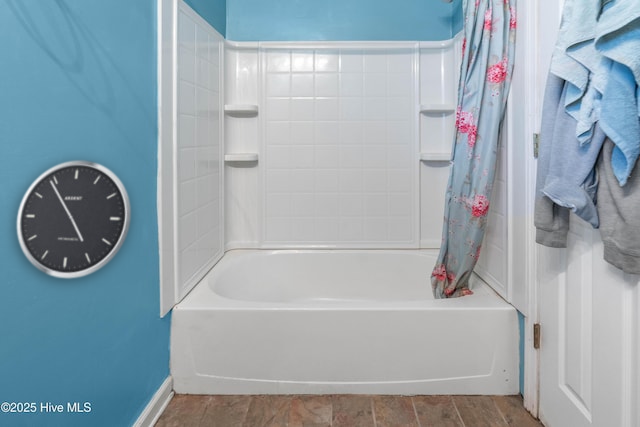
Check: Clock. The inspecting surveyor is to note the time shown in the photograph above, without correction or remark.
4:54
